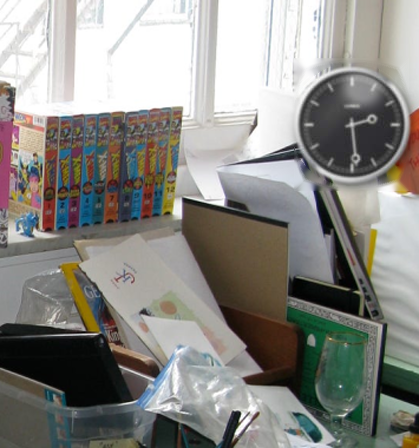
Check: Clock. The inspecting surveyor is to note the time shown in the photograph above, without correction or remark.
2:29
